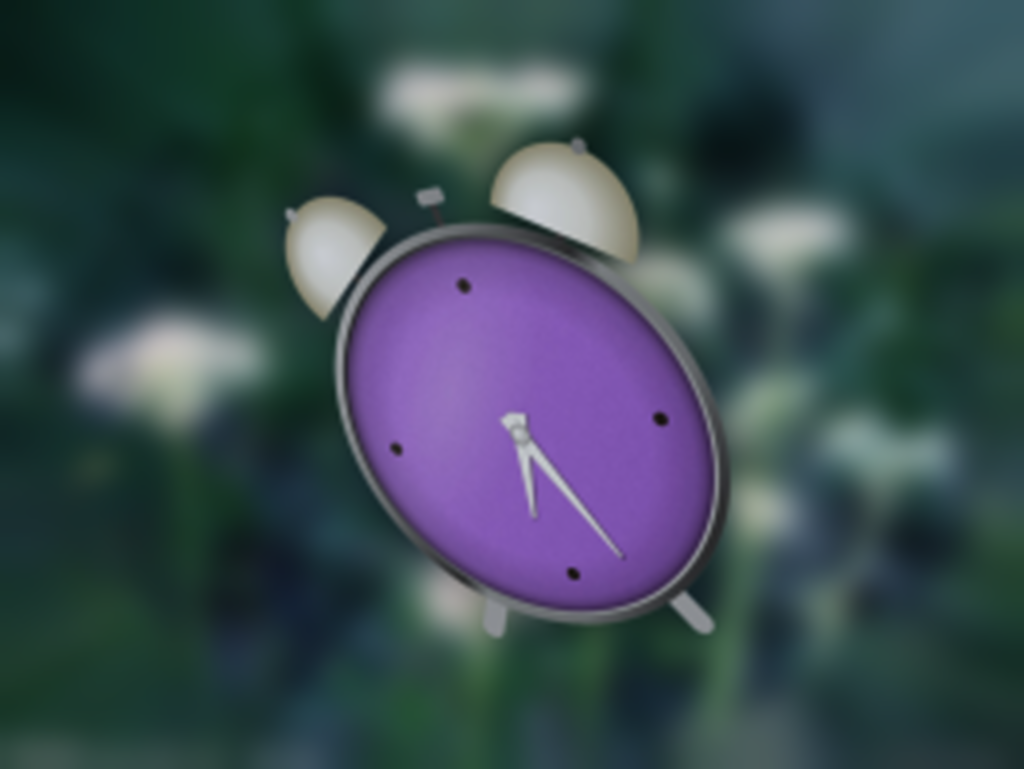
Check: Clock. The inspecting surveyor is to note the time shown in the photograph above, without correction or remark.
6:26
